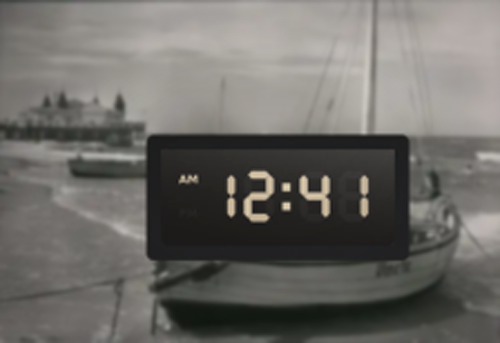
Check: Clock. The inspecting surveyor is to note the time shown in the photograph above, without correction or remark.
12:41
